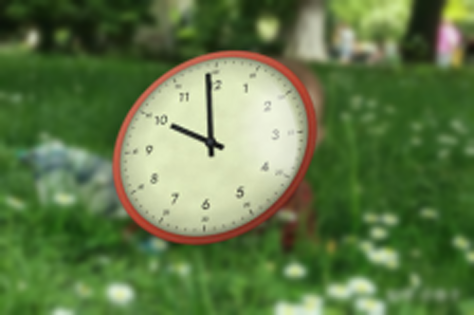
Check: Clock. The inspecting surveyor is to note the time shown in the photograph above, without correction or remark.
9:59
